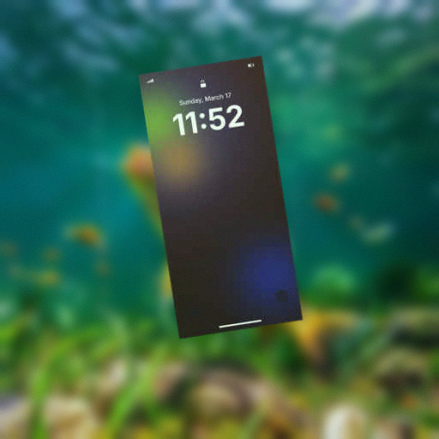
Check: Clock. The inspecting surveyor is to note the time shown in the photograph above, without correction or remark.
11:52
